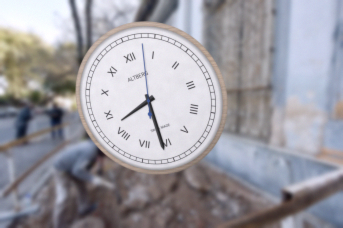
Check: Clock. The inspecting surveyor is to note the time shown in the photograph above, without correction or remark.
8:31:03
